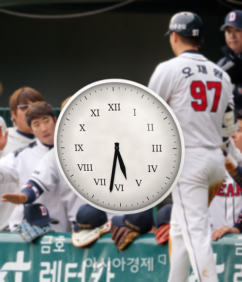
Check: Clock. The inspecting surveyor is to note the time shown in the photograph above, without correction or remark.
5:32
